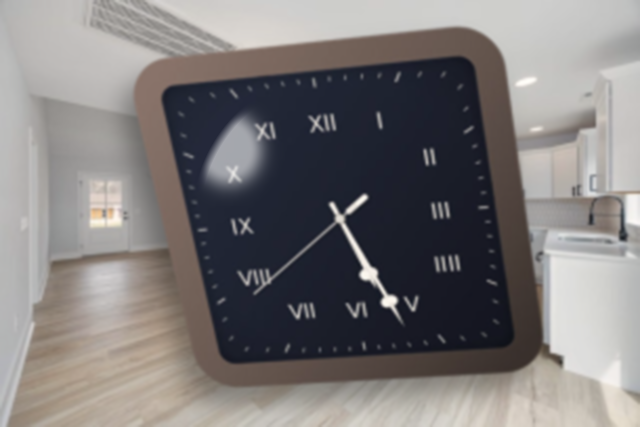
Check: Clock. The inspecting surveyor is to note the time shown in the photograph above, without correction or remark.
5:26:39
